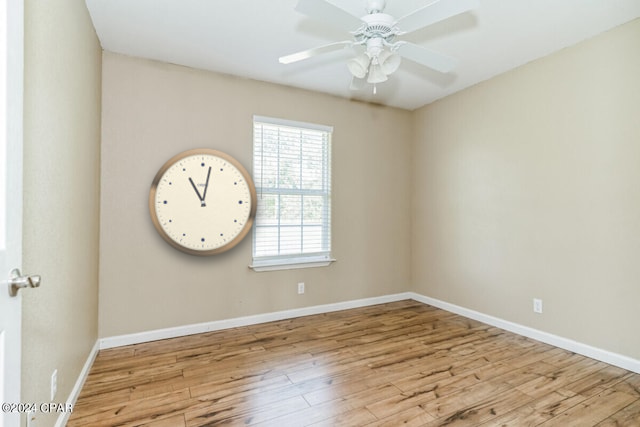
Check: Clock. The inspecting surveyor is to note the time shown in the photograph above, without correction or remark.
11:02
